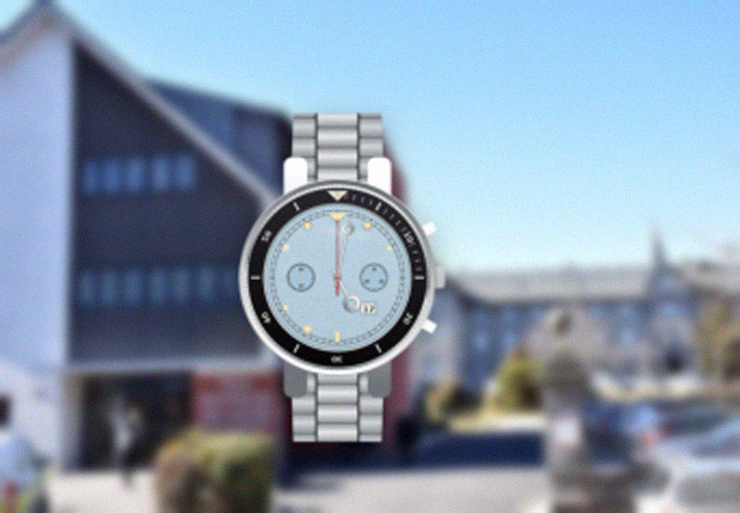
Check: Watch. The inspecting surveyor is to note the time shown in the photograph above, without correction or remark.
5:02
